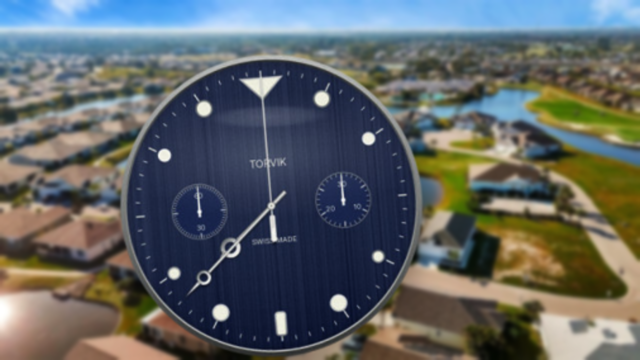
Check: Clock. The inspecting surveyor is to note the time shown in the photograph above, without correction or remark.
7:38
